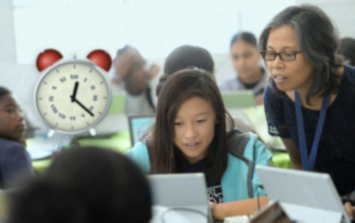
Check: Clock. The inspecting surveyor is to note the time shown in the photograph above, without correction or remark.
12:22
